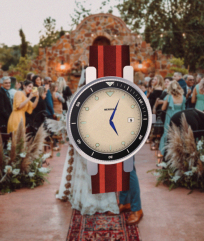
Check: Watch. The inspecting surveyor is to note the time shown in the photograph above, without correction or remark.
5:04
